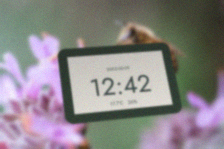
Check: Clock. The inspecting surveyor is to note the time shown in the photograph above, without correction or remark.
12:42
